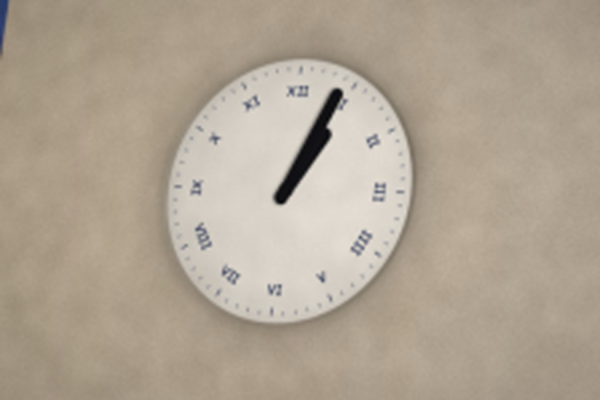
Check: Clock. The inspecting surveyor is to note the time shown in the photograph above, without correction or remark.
1:04
